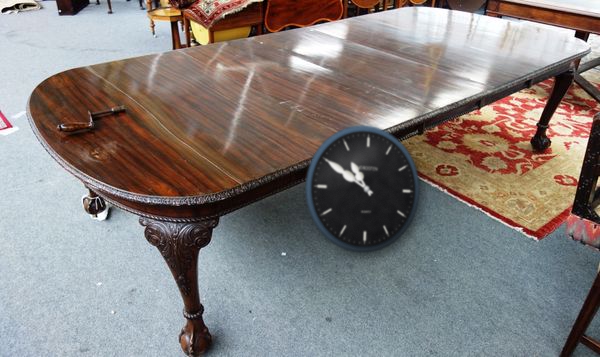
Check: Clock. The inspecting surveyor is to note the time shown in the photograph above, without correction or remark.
10:50
